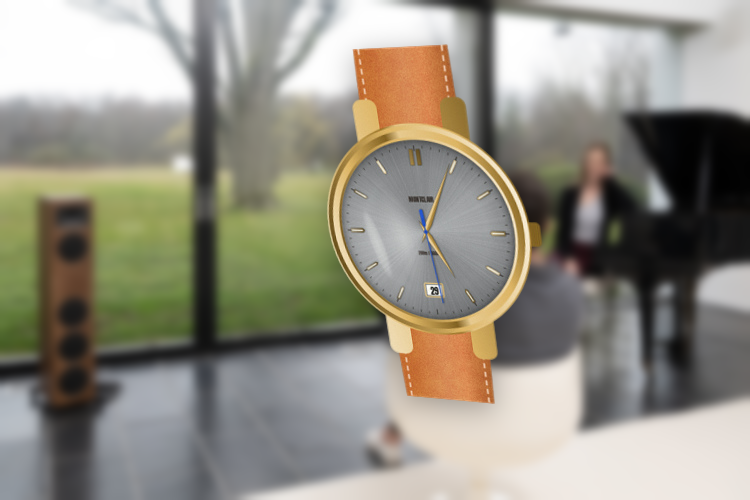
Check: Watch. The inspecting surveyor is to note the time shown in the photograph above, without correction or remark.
5:04:29
